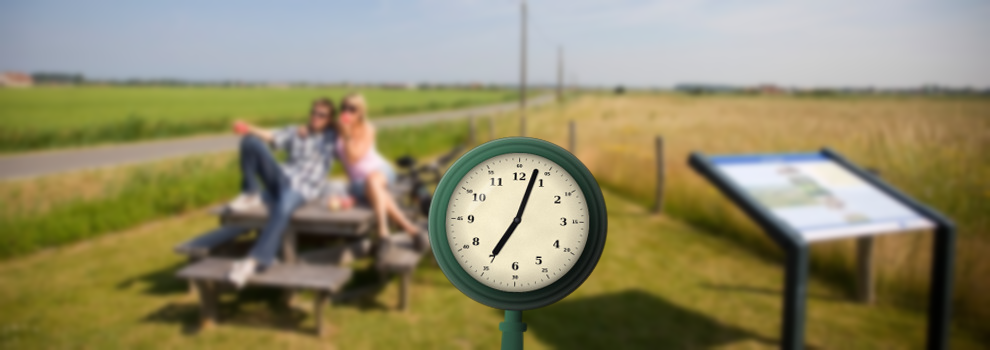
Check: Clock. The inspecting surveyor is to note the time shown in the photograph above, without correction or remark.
7:03
